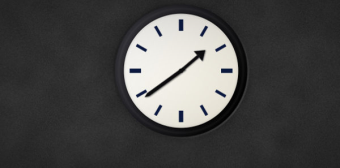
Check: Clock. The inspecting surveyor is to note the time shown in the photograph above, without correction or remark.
1:39
